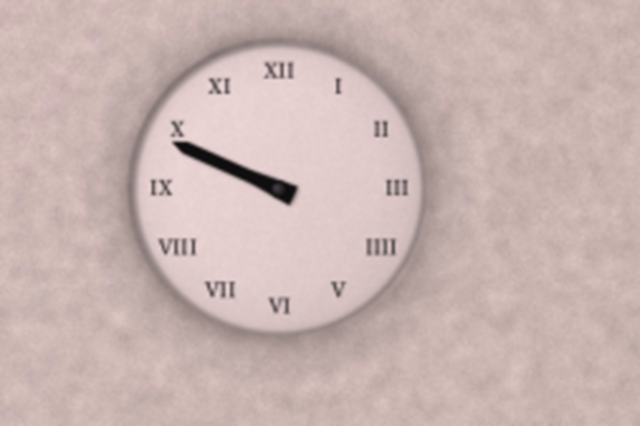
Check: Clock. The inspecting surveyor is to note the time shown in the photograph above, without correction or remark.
9:49
